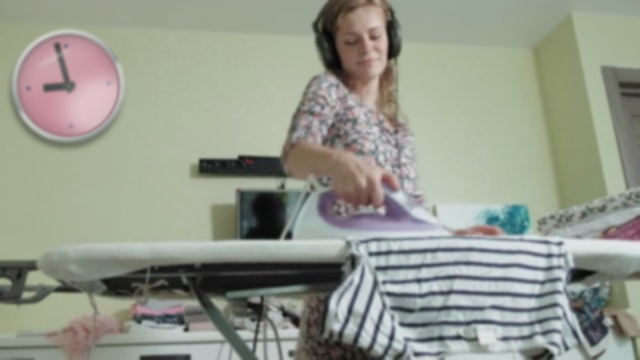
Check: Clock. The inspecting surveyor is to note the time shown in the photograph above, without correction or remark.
8:58
